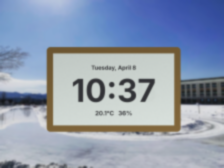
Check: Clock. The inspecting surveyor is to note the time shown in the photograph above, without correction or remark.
10:37
